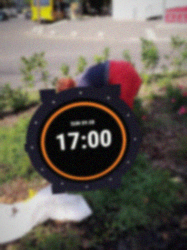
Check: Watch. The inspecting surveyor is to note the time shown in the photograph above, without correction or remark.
17:00
